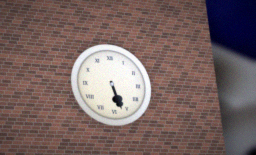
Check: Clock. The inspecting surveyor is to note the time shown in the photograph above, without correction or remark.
5:27
